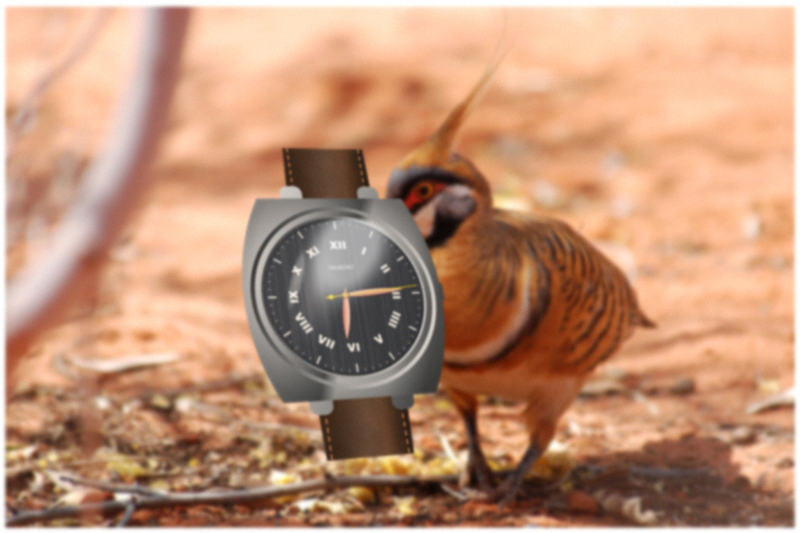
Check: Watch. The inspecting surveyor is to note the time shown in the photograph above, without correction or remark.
6:14:14
